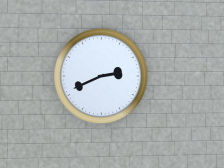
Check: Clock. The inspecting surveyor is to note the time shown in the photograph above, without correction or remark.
2:41
